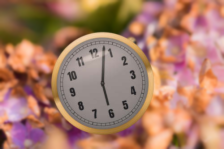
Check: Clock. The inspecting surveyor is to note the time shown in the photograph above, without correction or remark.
6:03
